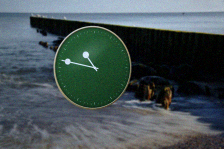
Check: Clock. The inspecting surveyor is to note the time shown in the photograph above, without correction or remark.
10:47
